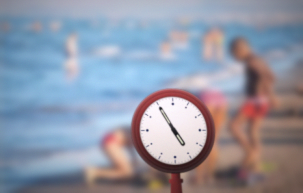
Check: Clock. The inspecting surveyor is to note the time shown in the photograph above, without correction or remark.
4:55
